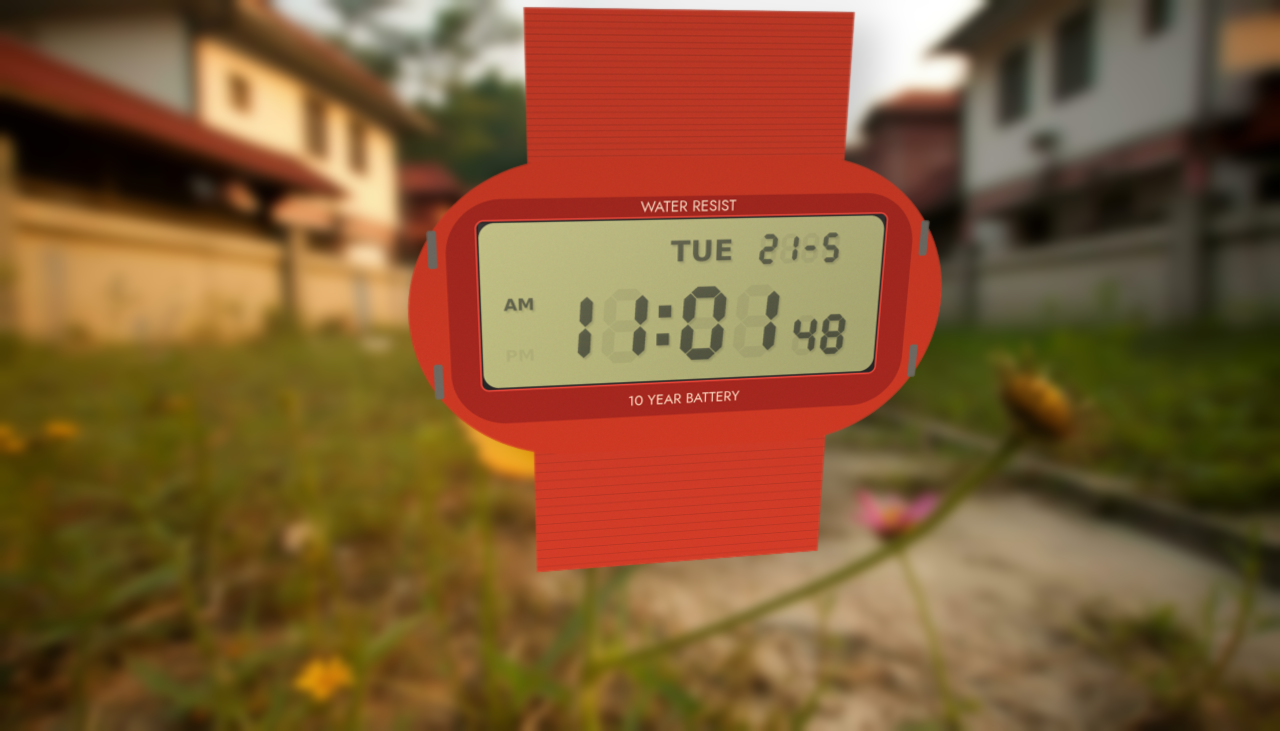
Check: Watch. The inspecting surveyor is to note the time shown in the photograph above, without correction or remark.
11:01:48
